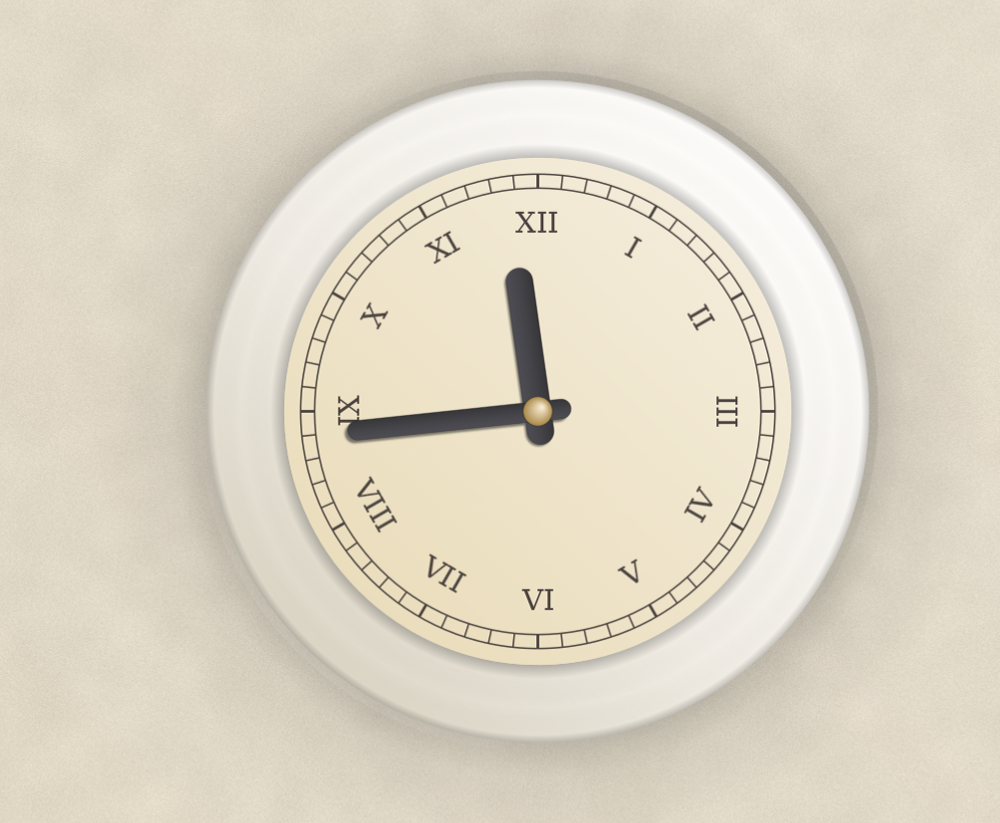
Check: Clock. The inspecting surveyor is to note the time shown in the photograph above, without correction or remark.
11:44
